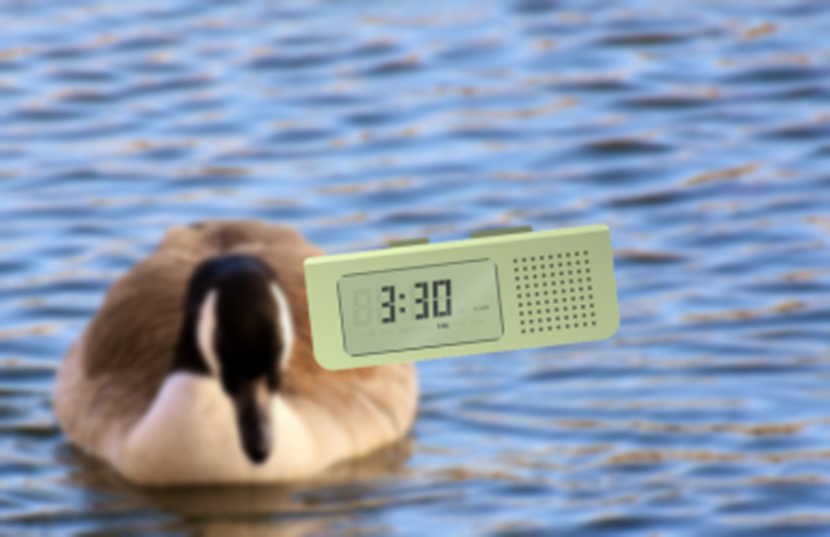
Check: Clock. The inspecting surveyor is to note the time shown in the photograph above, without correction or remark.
3:30
